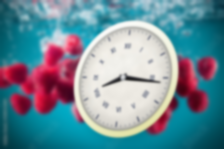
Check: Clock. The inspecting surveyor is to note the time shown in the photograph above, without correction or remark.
8:16
